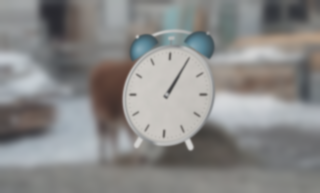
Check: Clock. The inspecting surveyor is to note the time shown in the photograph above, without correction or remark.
1:05
